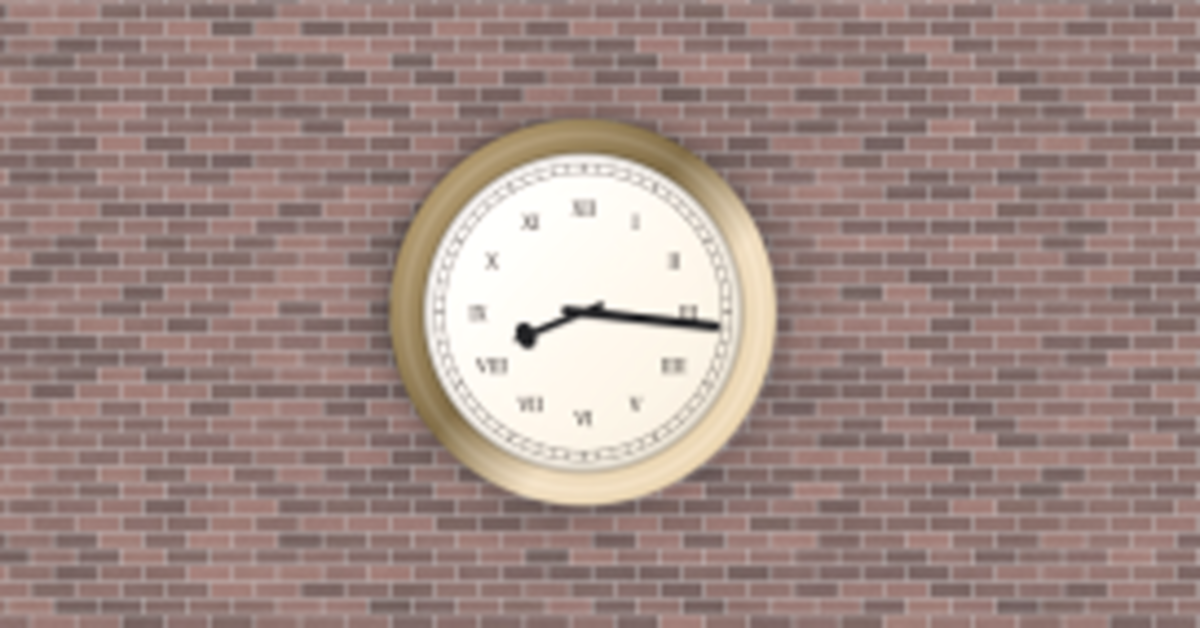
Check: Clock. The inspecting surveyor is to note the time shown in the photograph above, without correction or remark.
8:16
